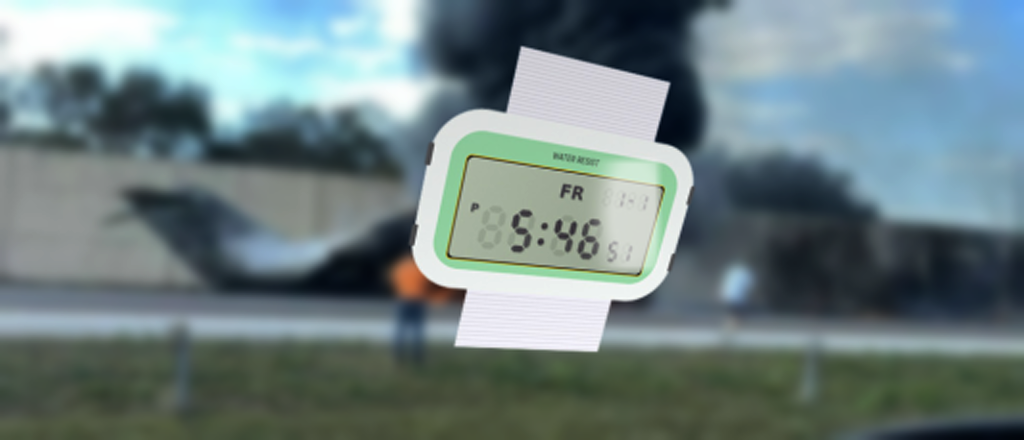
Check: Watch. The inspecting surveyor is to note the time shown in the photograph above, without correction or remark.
5:46:51
